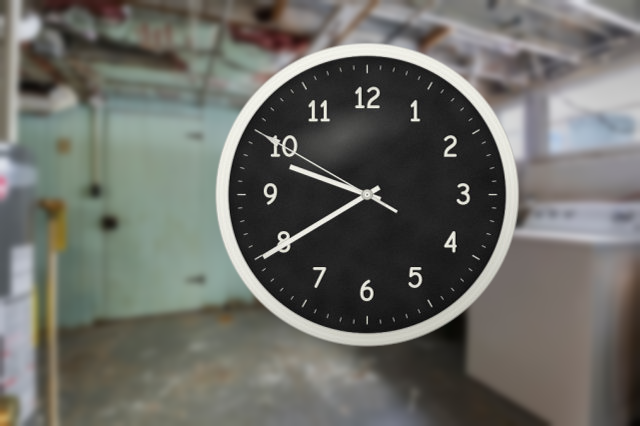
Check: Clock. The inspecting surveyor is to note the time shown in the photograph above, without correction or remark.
9:39:50
